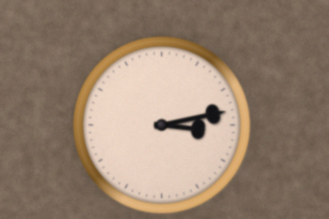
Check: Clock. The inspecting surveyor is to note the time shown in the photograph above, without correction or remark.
3:13
